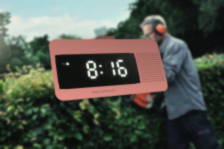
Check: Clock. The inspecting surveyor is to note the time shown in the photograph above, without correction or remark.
8:16
